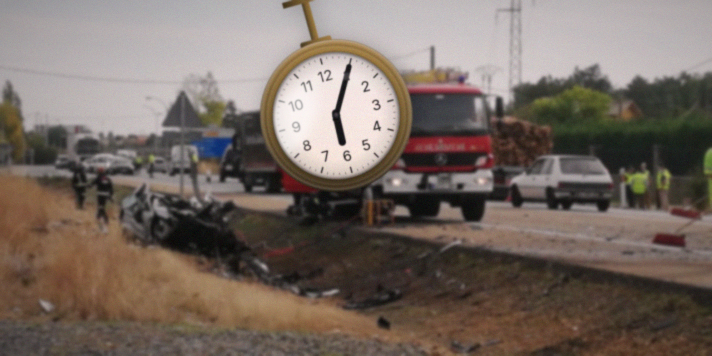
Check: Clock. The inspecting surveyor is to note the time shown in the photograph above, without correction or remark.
6:05
